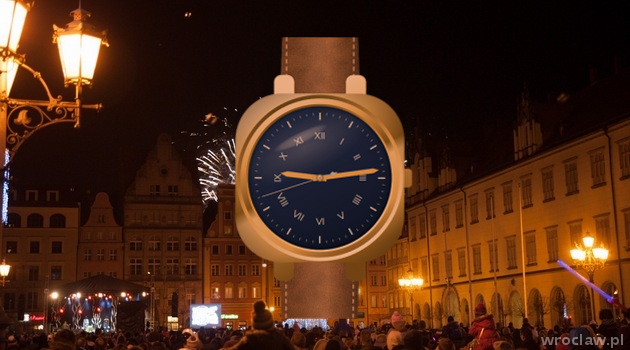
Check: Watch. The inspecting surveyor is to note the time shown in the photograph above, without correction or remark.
9:13:42
